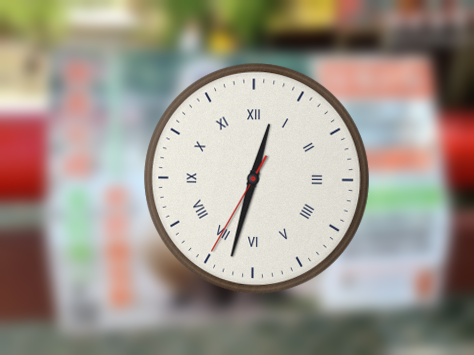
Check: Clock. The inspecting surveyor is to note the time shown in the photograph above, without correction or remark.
12:32:35
